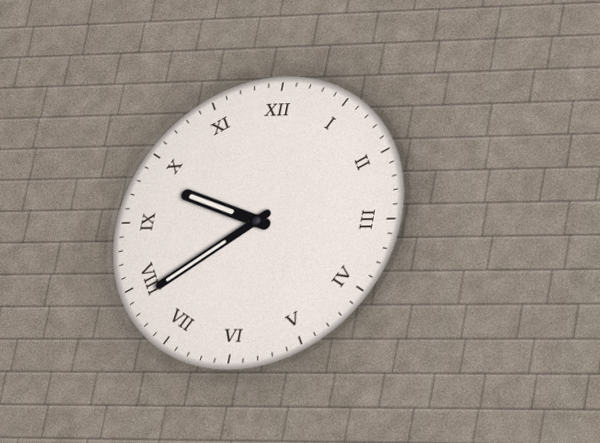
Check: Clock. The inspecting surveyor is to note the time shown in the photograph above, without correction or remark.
9:39
